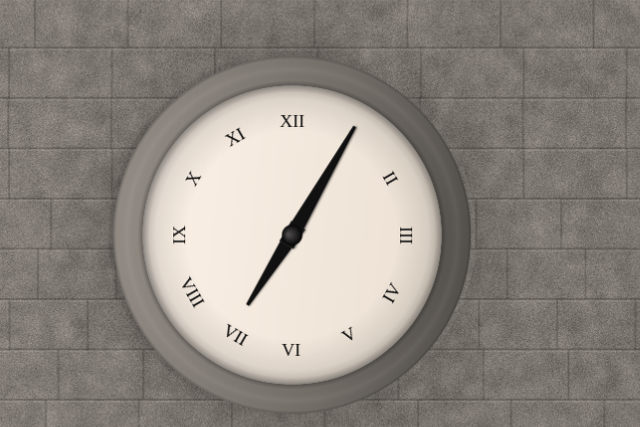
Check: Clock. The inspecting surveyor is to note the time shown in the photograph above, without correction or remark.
7:05
